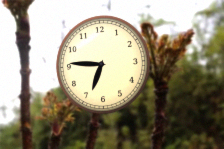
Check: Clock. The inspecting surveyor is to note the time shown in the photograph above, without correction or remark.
6:46
